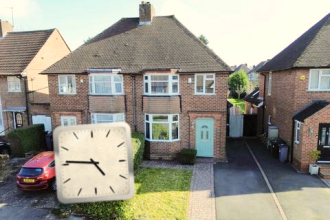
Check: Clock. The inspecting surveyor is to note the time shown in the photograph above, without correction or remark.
4:46
